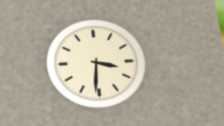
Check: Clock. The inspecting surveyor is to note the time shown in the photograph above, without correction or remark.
3:31
